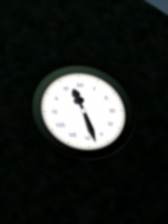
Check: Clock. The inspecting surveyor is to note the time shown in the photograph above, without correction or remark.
11:28
